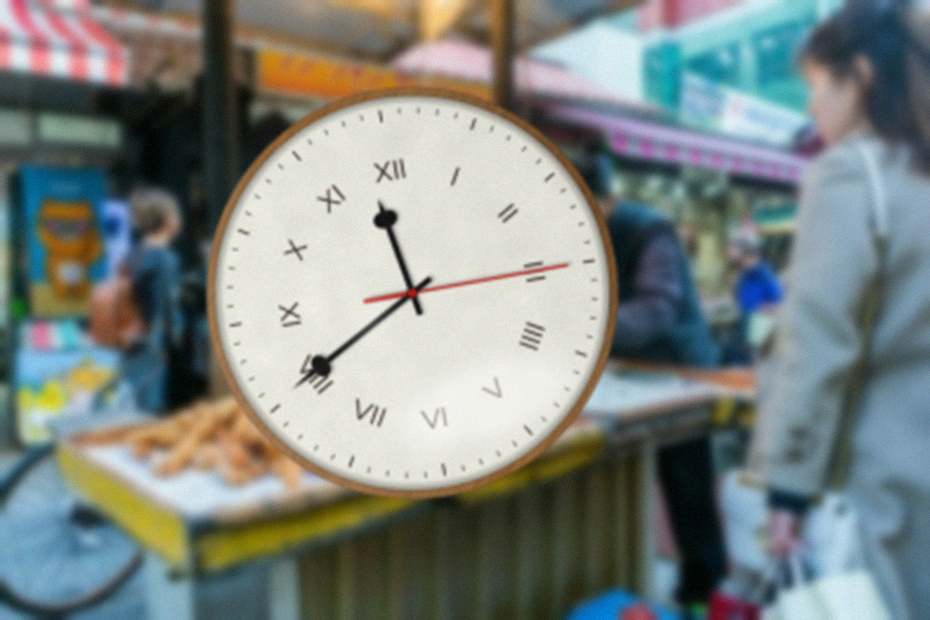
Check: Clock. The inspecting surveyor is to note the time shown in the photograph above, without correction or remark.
11:40:15
